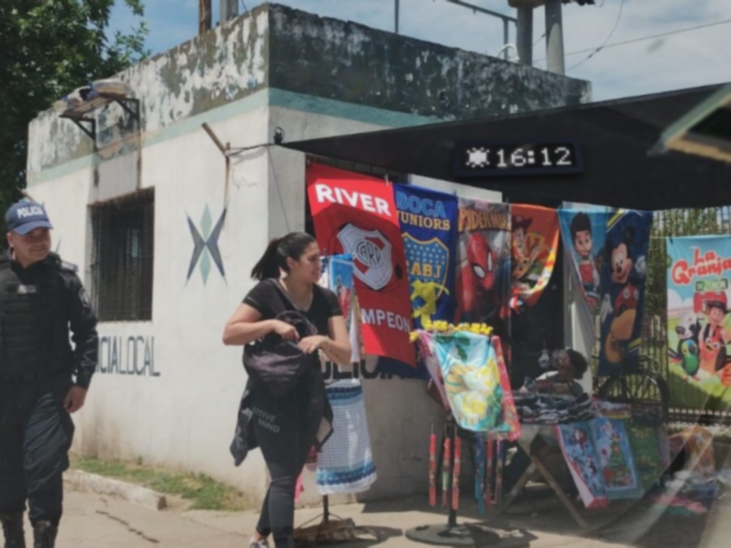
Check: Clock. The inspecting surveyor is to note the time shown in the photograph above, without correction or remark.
16:12
